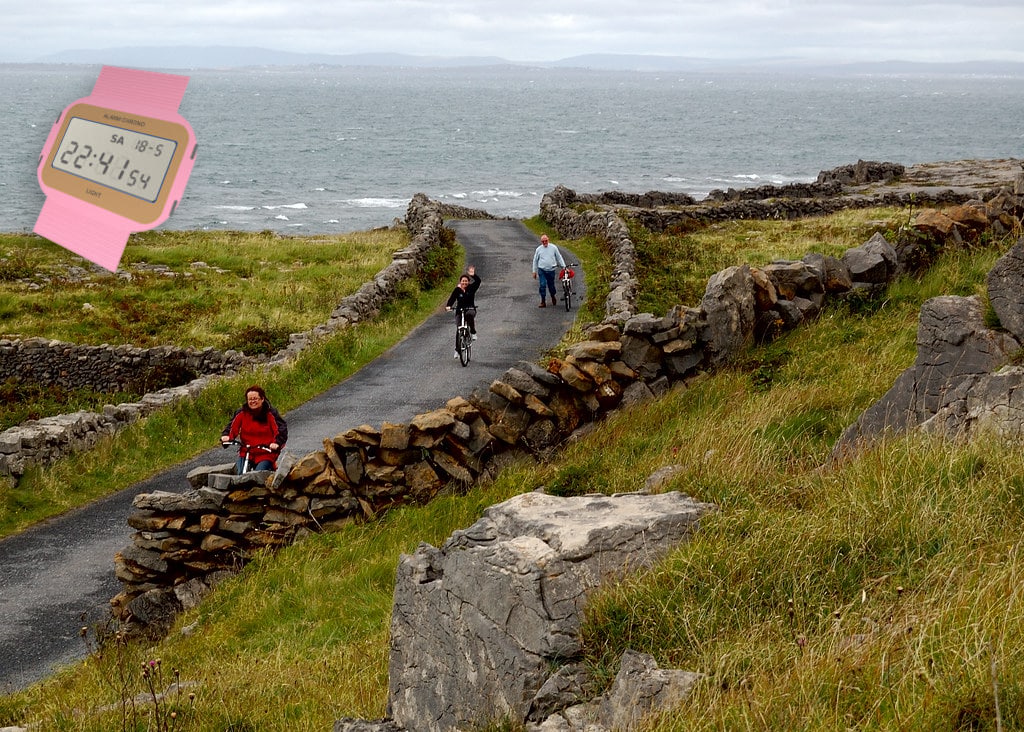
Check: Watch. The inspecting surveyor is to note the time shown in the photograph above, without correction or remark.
22:41:54
